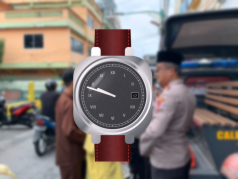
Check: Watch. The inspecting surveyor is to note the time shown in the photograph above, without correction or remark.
9:48
